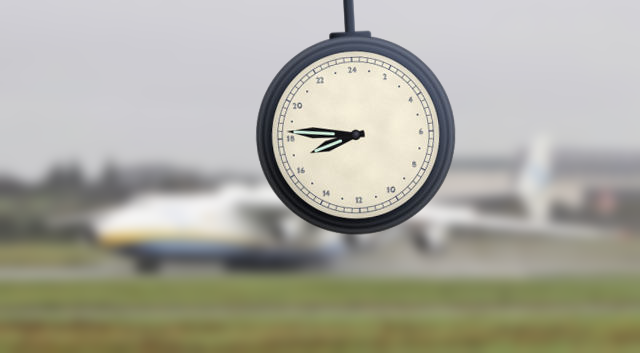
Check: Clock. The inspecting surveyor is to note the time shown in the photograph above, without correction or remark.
16:46
